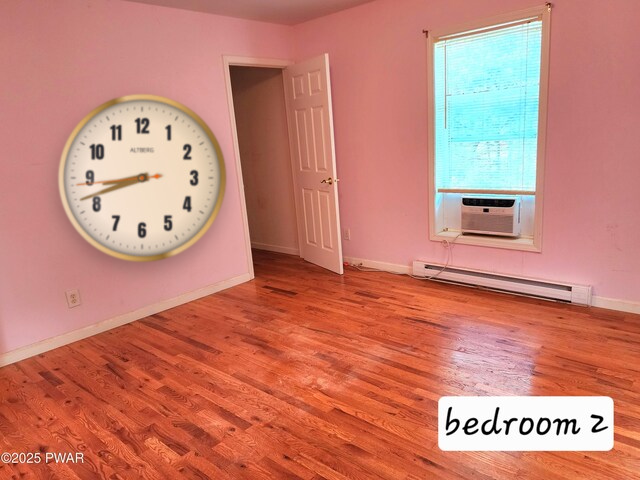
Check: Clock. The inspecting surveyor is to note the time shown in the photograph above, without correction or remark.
8:41:44
